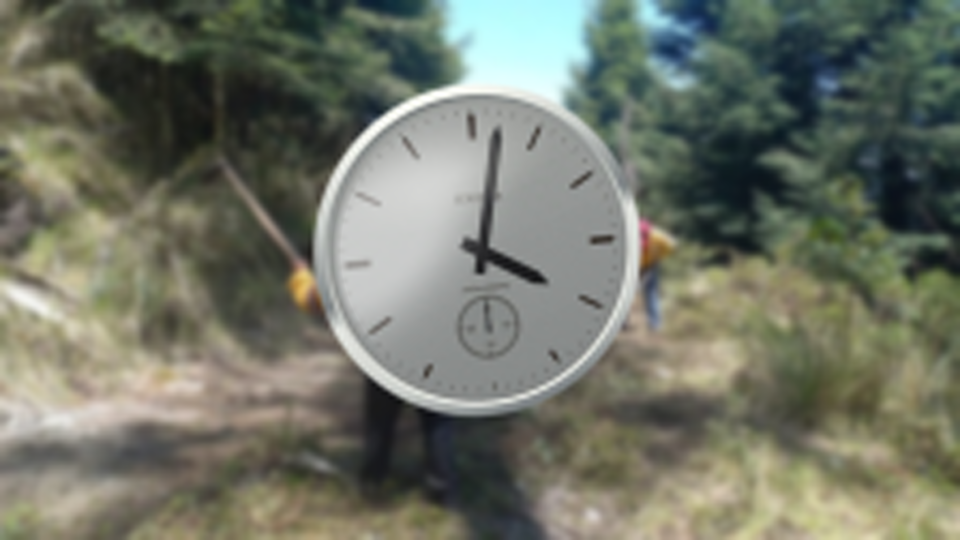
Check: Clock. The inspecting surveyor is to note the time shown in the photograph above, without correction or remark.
4:02
